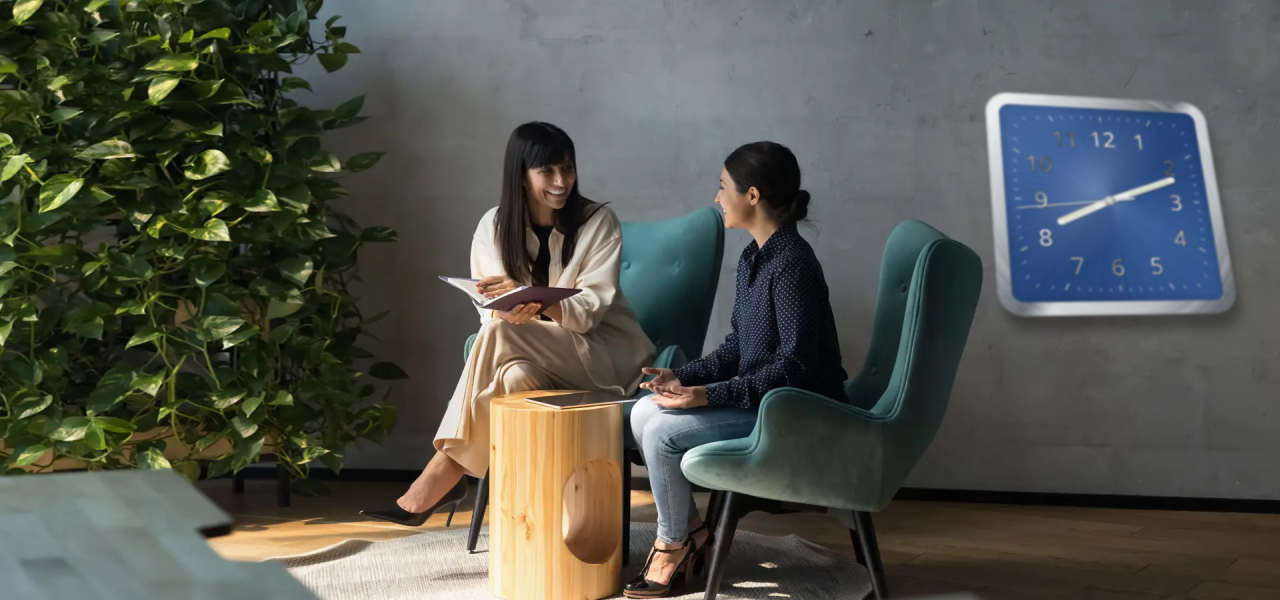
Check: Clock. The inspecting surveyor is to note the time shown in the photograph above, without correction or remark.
8:11:44
